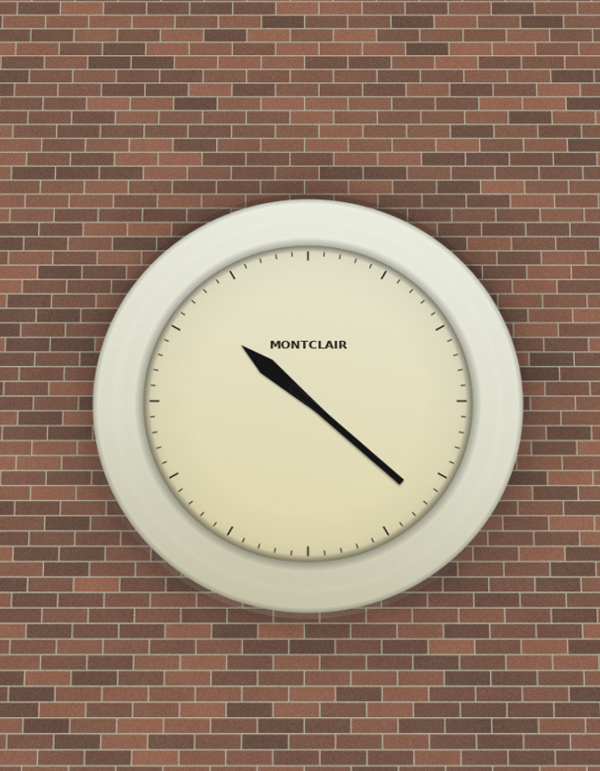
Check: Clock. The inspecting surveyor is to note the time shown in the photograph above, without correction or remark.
10:22
